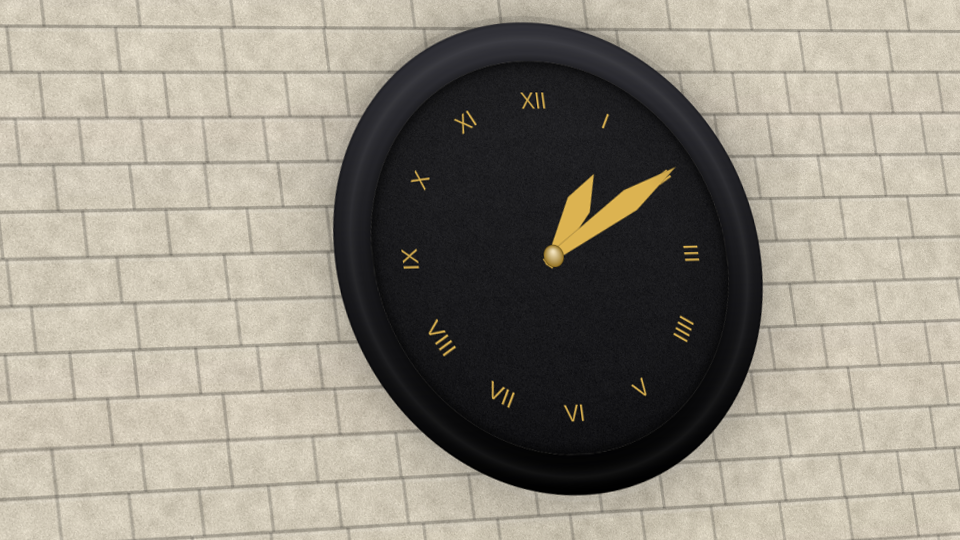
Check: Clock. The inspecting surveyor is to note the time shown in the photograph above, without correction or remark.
1:10
